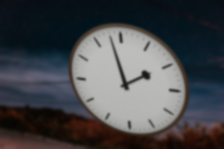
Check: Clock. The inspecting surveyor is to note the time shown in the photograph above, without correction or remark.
1:58
